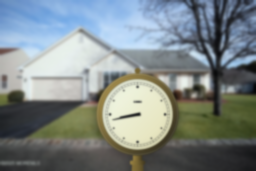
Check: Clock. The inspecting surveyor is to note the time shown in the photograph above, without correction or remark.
8:43
